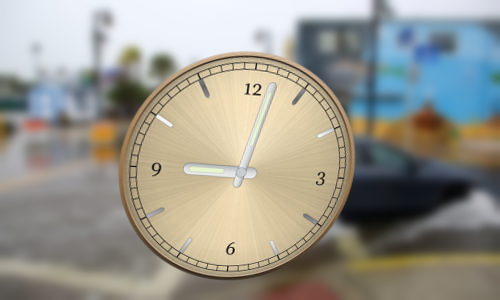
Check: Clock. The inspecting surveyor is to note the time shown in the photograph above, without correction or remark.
9:02
